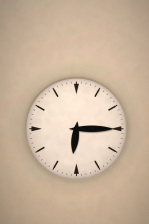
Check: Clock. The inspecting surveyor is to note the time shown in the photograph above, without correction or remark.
6:15
